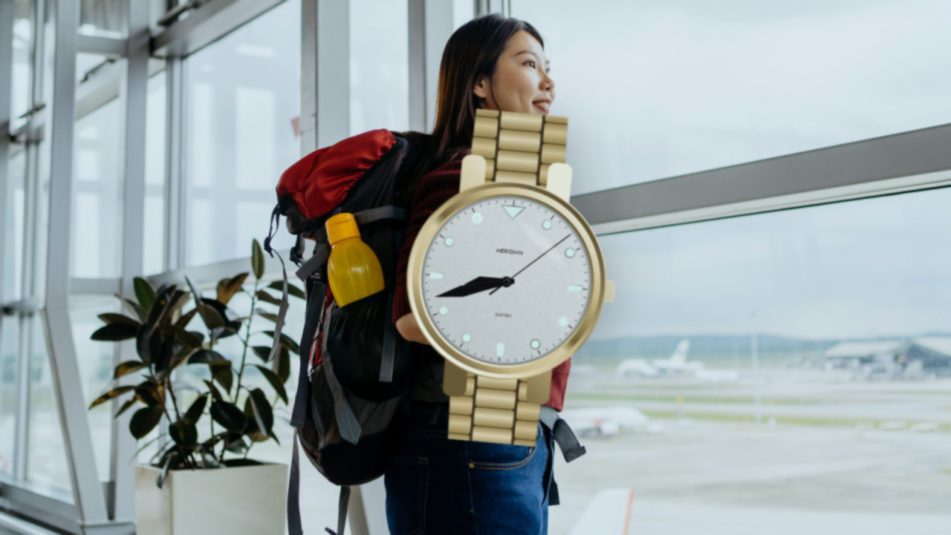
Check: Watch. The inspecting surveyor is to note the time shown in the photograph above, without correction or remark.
8:42:08
